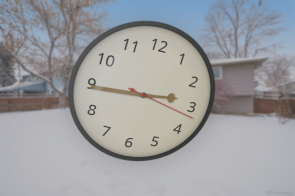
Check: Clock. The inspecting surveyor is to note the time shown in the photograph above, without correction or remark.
2:44:17
